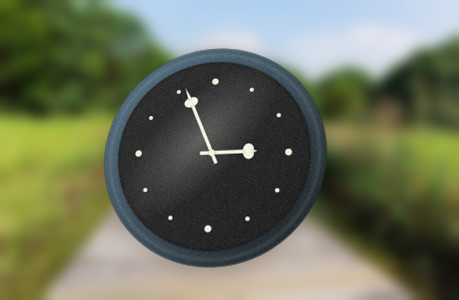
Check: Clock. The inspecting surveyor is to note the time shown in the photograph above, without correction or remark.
2:56
